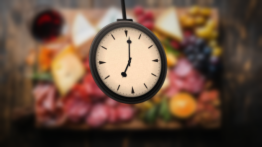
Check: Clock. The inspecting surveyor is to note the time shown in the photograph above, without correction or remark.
7:01
